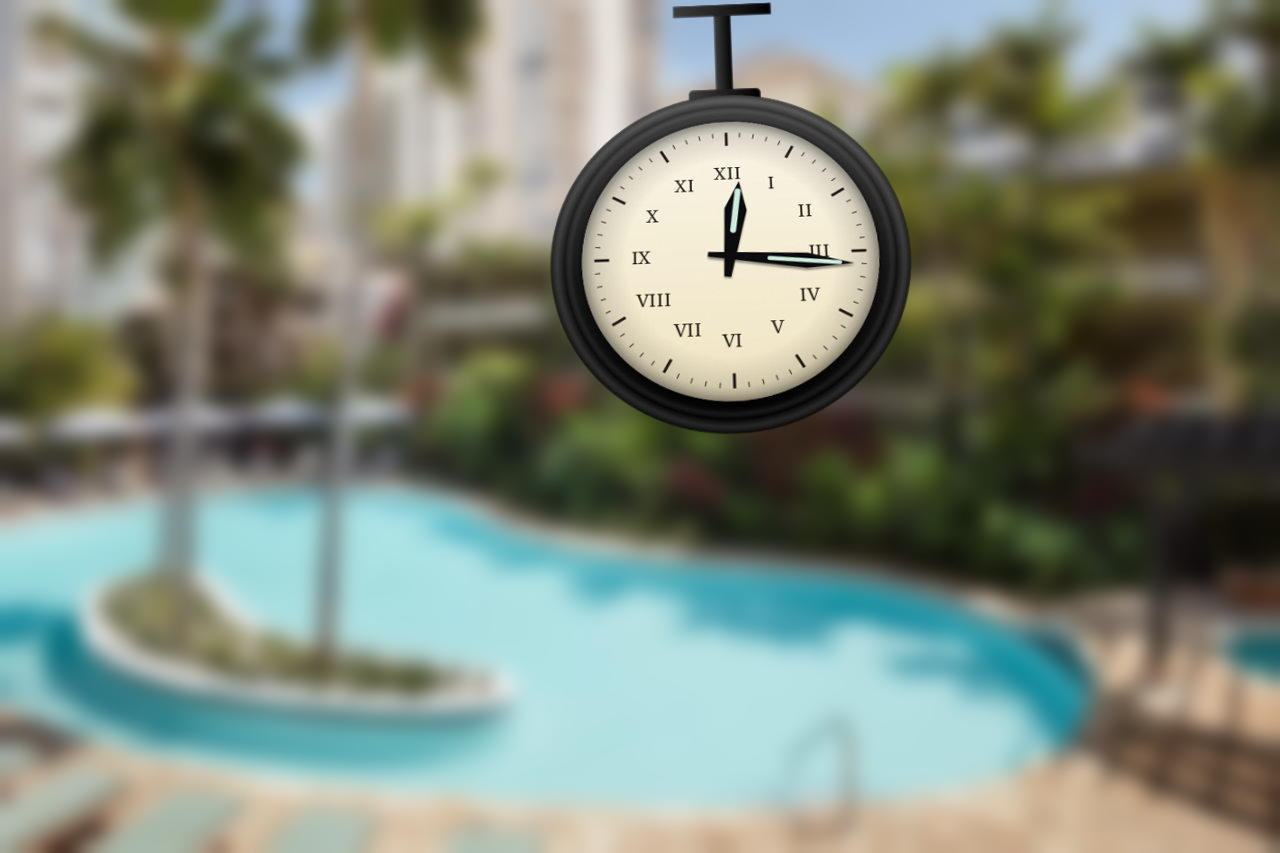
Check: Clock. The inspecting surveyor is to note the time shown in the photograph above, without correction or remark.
12:16
